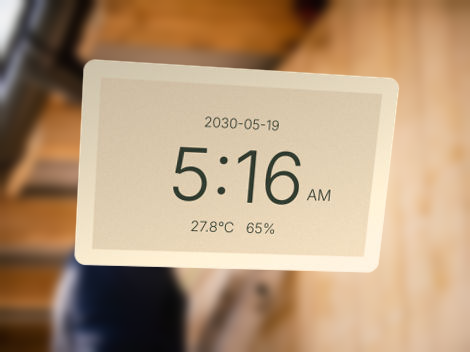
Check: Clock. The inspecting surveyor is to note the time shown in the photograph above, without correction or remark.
5:16
